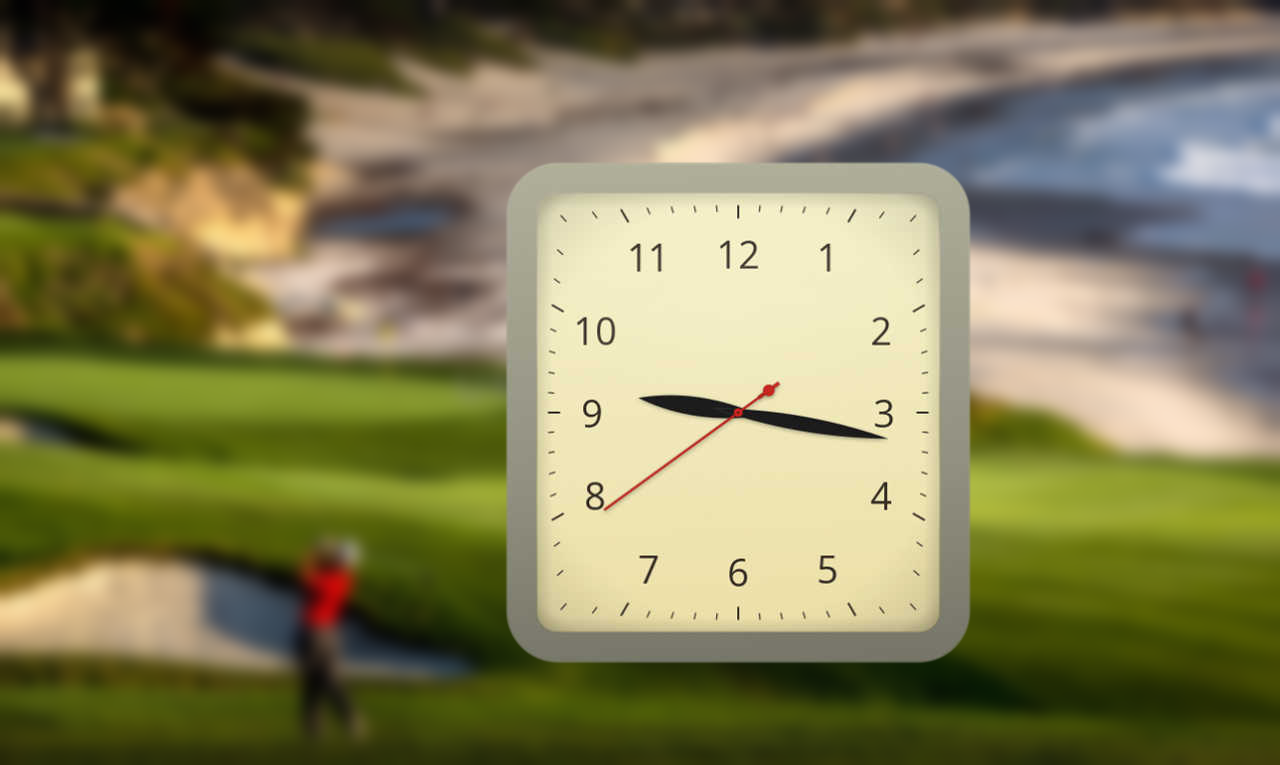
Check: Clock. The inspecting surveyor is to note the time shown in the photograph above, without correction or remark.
9:16:39
